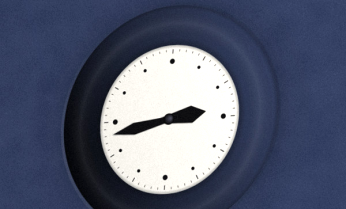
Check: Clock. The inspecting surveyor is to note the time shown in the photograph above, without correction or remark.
2:43
